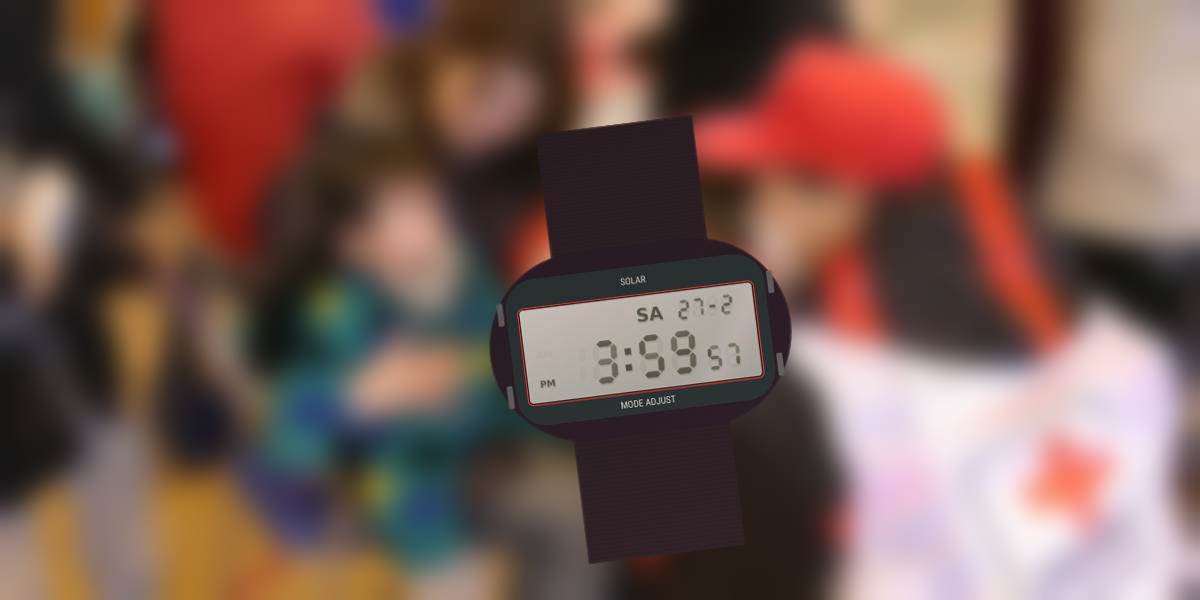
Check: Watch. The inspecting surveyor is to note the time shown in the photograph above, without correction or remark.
3:59:57
